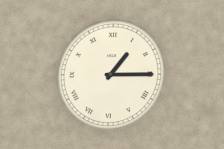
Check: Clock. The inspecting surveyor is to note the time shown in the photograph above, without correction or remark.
1:15
